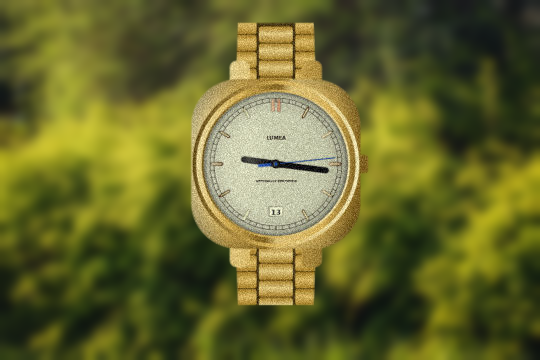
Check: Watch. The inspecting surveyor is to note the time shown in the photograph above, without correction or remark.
9:16:14
